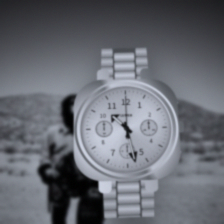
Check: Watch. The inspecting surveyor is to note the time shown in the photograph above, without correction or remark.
10:28
